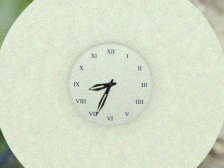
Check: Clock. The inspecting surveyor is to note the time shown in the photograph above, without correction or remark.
8:34
